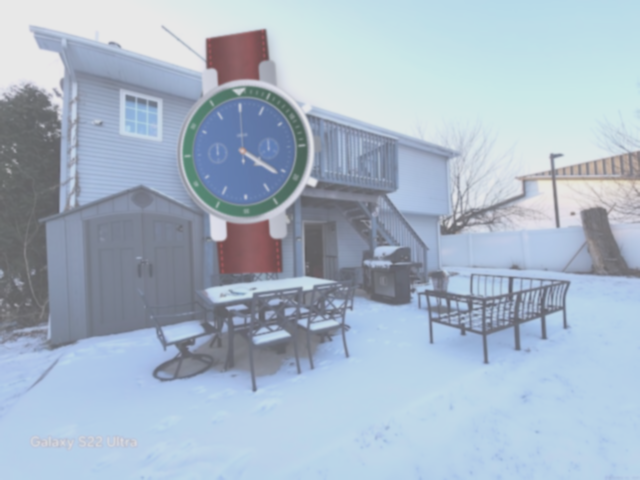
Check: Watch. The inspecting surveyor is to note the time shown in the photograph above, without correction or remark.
4:21
